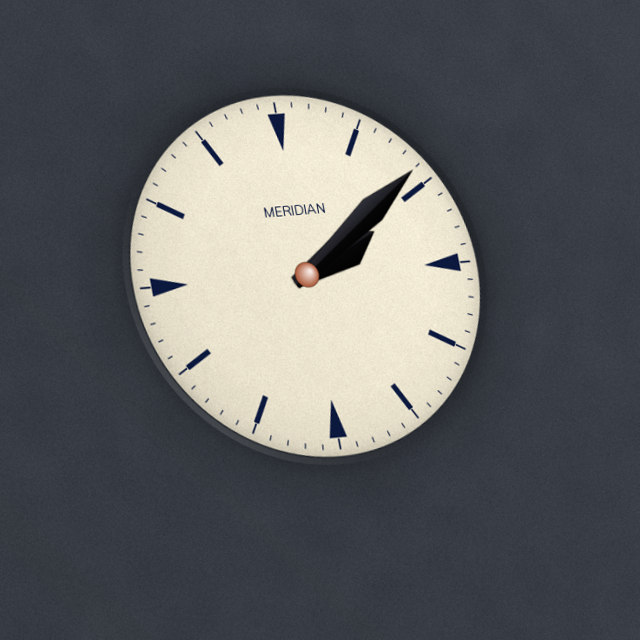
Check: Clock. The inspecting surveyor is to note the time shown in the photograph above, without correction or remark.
2:09
